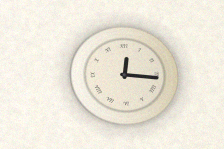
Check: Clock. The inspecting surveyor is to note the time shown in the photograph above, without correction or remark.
12:16
